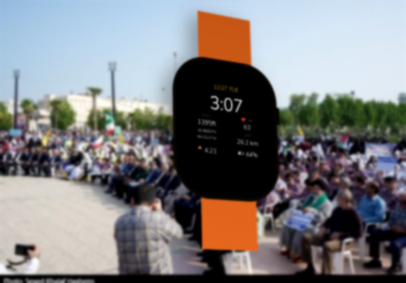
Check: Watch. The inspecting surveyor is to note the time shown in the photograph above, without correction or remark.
3:07
